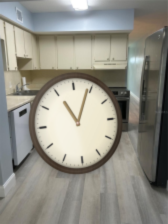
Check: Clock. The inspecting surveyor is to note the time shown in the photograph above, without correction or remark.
11:04
